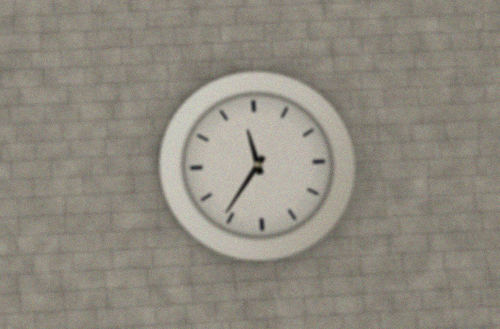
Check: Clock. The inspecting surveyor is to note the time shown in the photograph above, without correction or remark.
11:36
